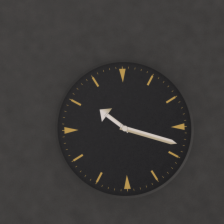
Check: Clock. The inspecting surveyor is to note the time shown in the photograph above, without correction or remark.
10:18
